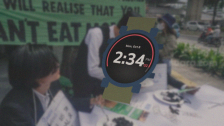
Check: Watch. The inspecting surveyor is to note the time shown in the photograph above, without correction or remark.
2:34
